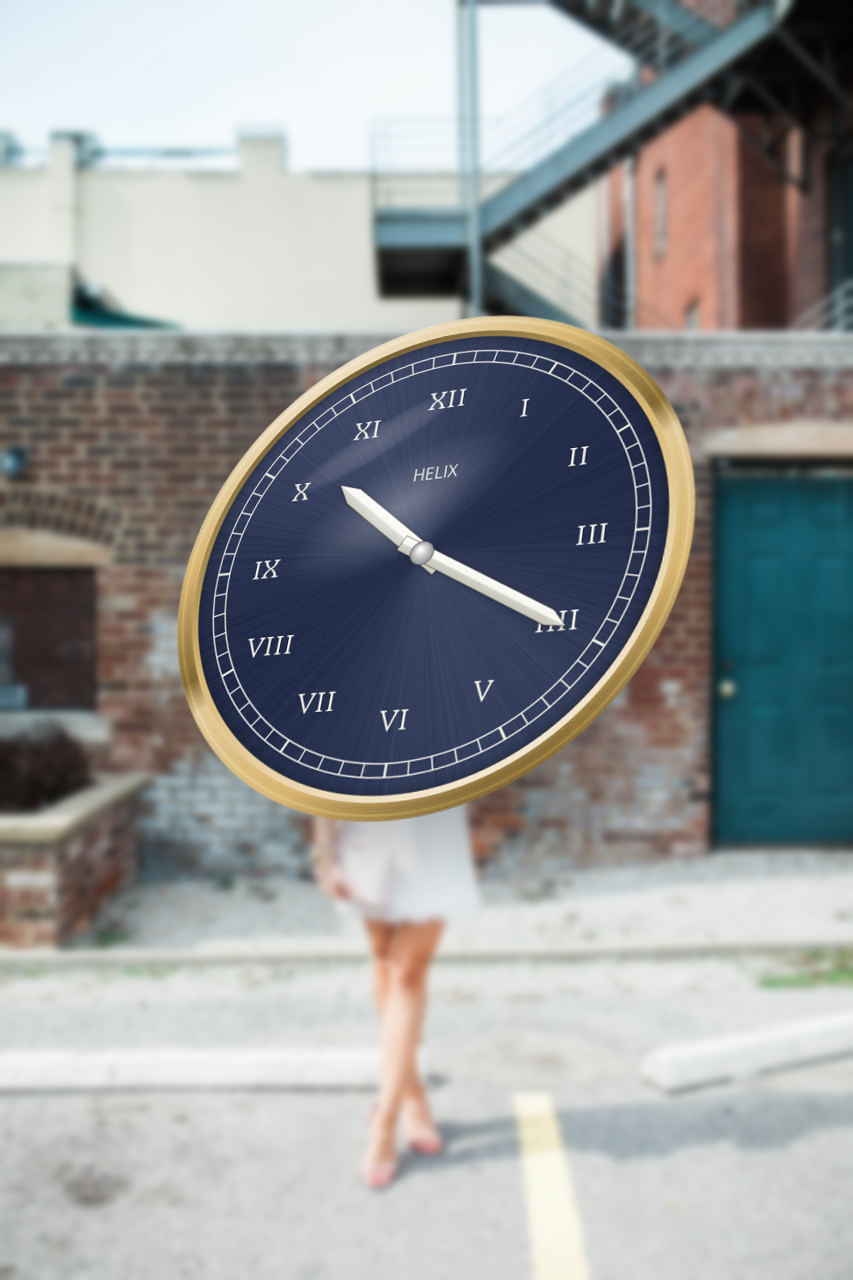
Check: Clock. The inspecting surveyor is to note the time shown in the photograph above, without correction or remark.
10:20
